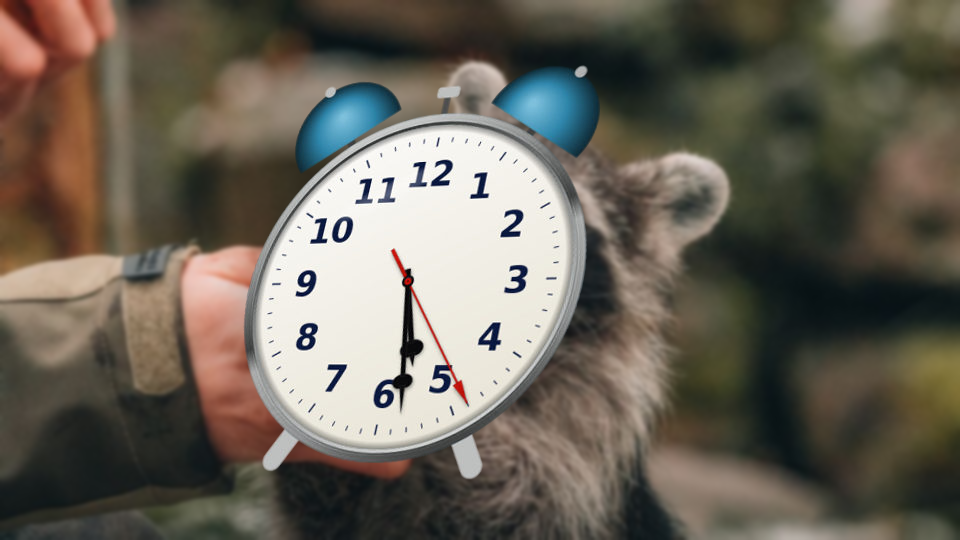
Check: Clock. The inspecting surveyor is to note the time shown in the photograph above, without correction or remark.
5:28:24
